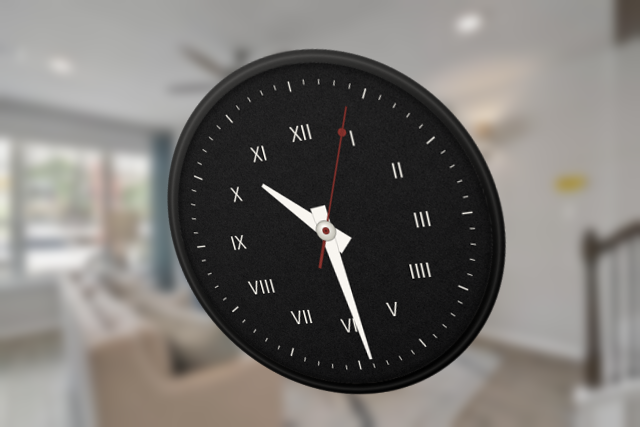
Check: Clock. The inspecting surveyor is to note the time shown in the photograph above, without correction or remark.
10:29:04
